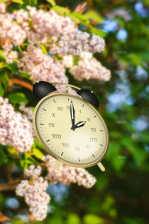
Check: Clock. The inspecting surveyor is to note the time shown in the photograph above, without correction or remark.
2:01
